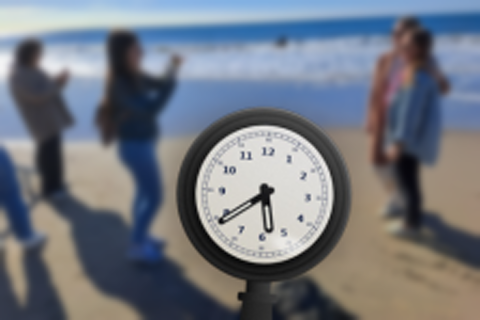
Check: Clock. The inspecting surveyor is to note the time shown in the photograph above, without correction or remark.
5:39
